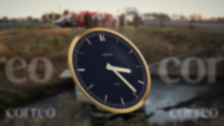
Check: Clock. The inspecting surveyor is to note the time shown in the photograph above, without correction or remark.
3:24
